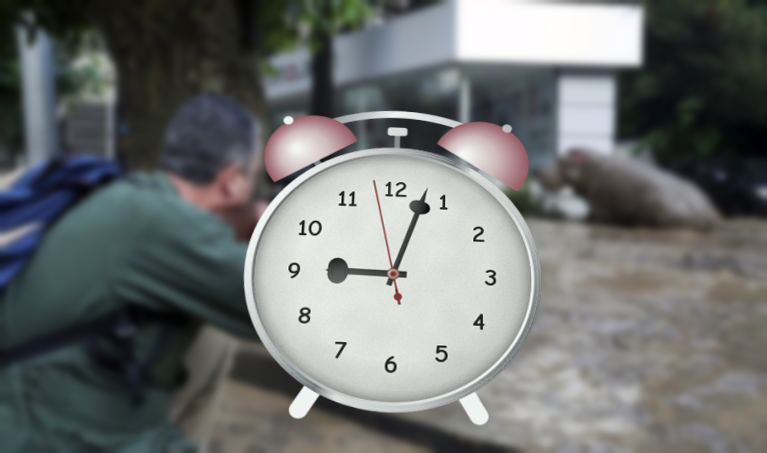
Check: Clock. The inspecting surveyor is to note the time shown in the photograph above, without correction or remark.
9:02:58
